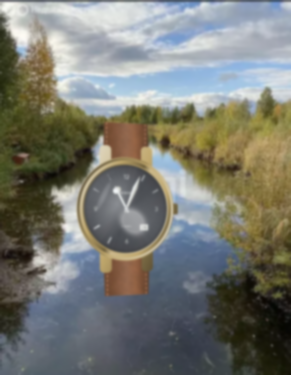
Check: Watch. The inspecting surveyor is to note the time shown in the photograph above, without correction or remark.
11:04
